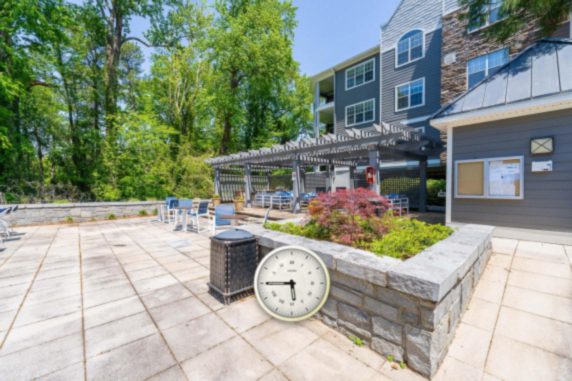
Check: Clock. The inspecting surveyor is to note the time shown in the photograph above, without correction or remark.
5:45
